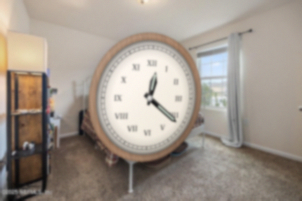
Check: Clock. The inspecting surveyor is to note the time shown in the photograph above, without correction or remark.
12:21
